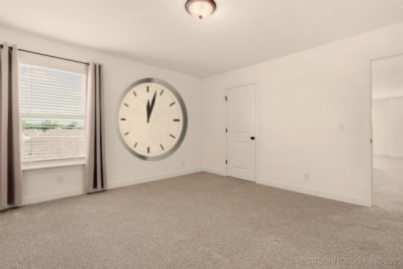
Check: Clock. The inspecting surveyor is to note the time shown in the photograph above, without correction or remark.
12:03
